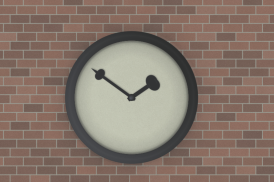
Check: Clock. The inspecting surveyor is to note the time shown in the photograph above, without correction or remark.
1:51
